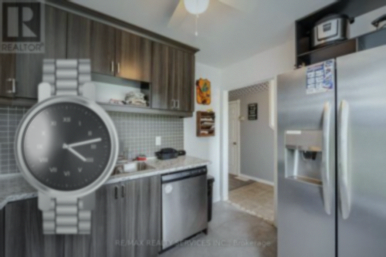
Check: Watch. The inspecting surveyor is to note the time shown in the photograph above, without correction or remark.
4:13
